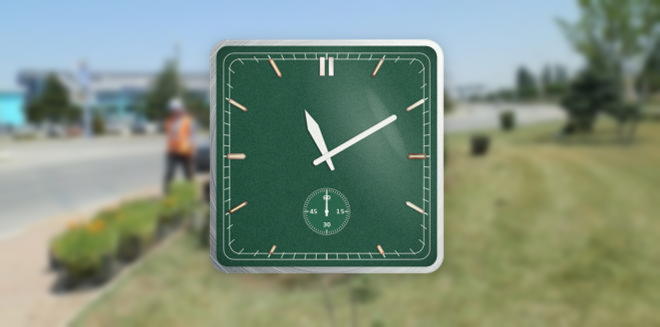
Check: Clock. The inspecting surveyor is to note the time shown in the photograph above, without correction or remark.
11:10
